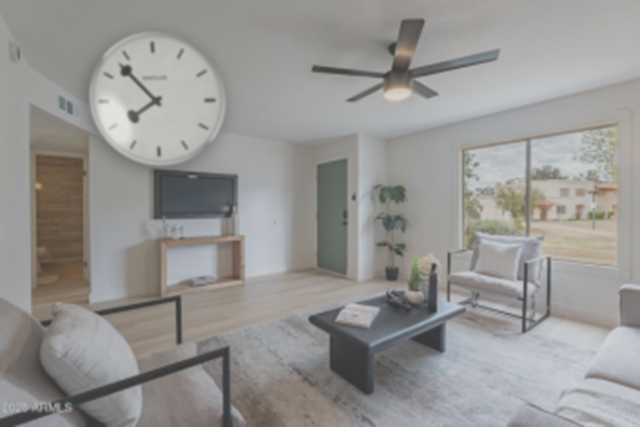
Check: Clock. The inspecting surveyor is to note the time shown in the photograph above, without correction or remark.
7:53
